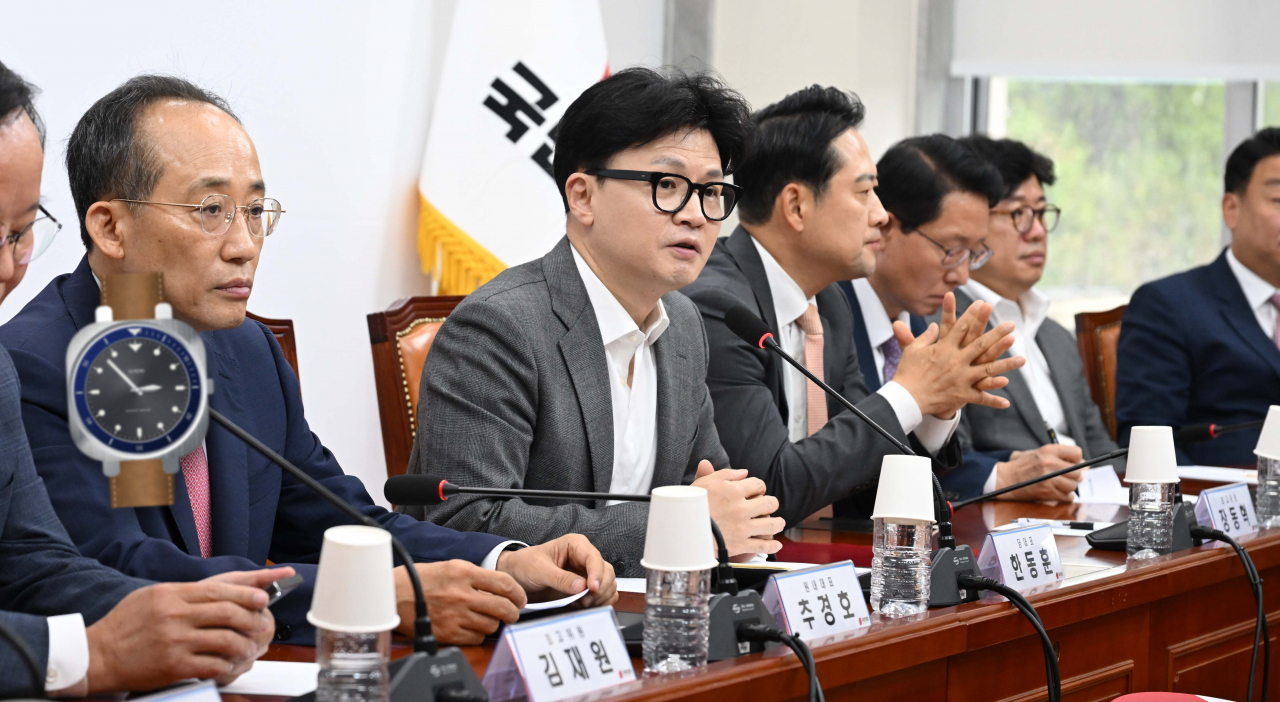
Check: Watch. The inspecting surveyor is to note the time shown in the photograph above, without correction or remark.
2:53
